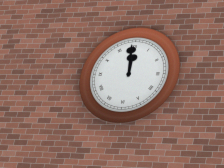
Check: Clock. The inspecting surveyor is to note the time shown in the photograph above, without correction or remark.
11:59
